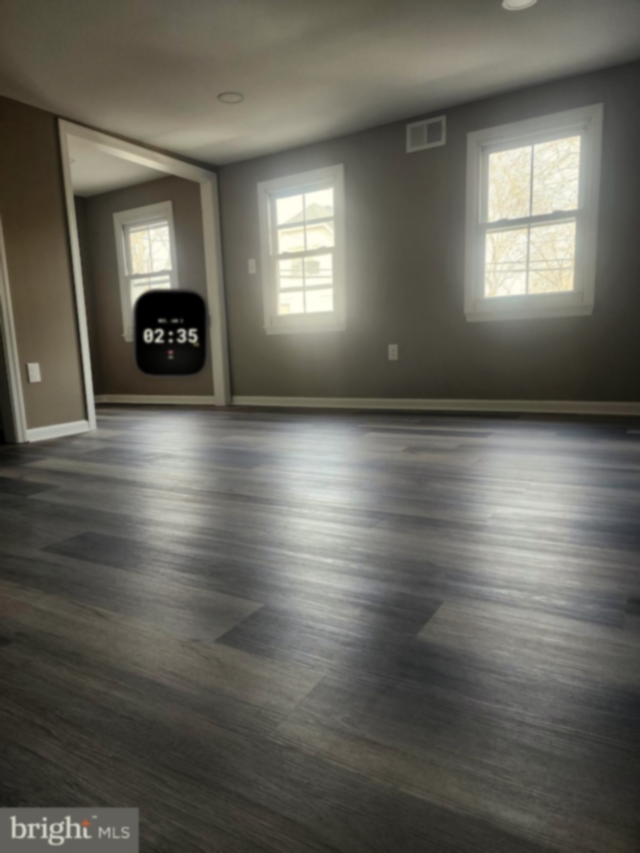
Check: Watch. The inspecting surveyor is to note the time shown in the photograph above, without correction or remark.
2:35
